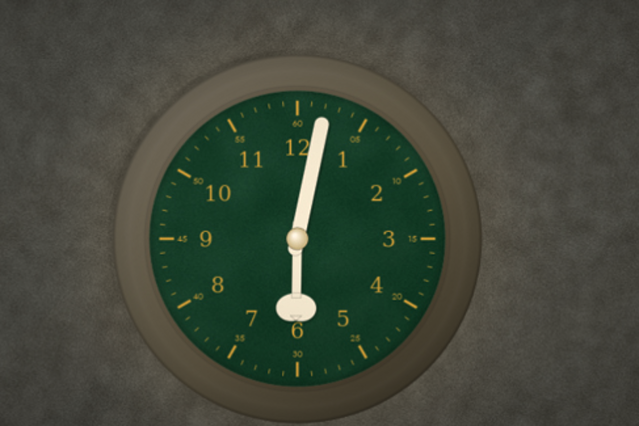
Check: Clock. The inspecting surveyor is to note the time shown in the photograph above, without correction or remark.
6:02
